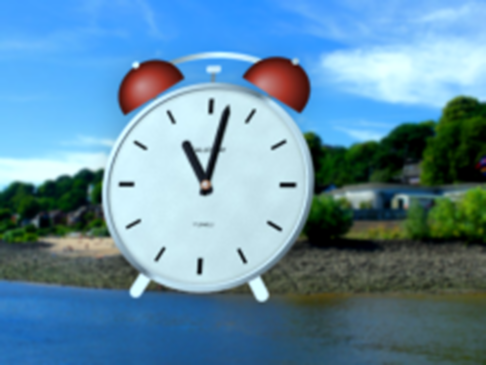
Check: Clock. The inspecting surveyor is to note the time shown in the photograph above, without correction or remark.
11:02
